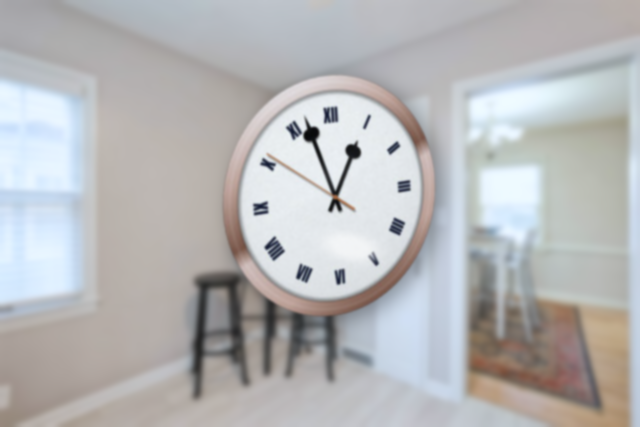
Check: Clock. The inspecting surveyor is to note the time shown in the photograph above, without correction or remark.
12:56:51
